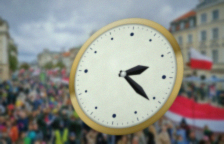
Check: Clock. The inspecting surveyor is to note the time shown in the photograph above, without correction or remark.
2:21
